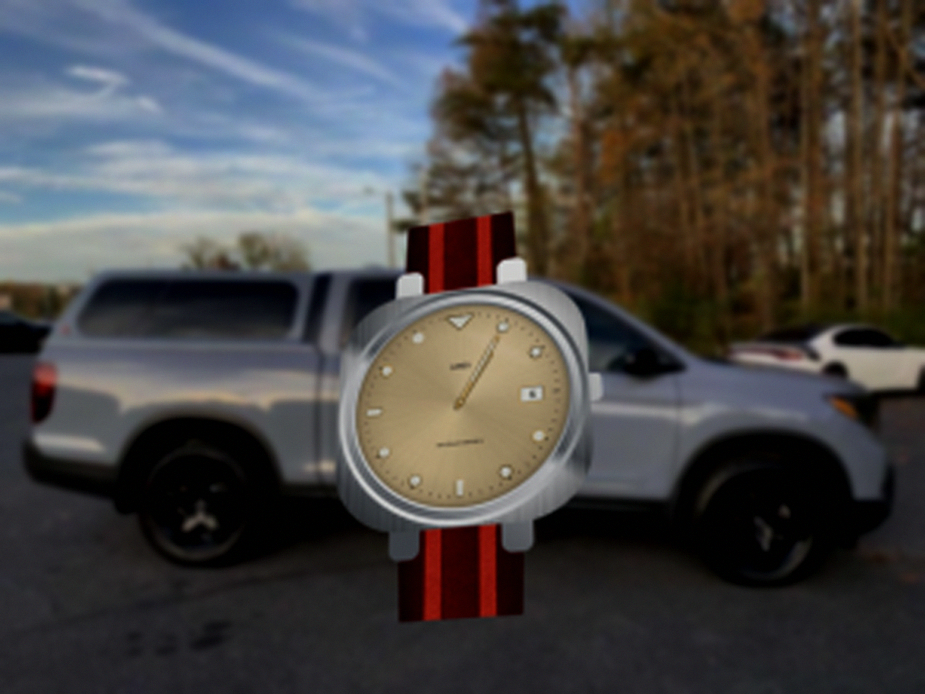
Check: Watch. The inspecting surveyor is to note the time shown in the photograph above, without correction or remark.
1:05
